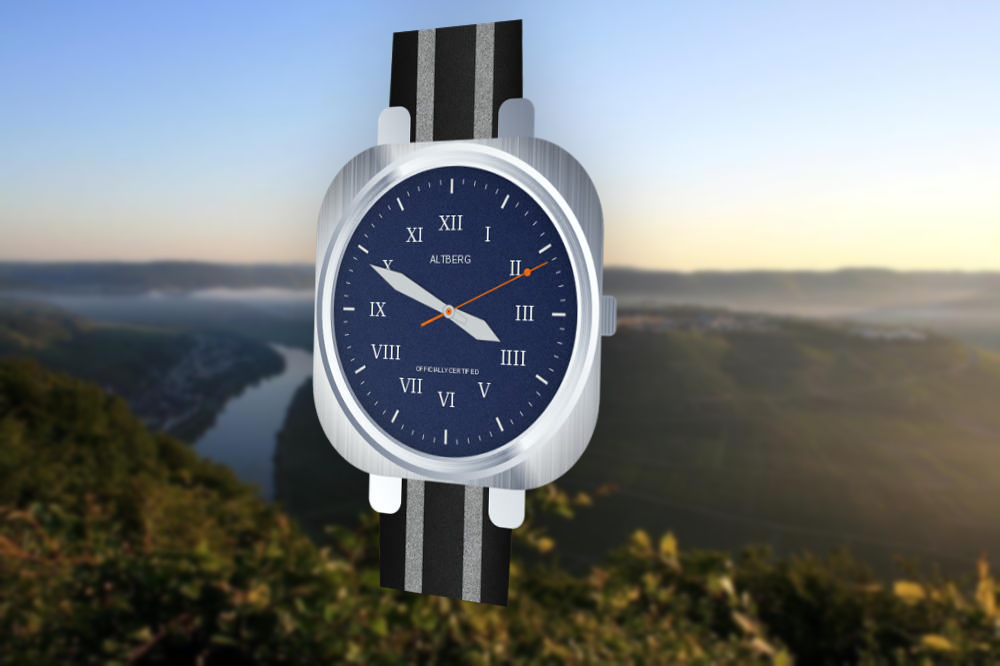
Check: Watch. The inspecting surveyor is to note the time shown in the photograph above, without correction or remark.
3:49:11
